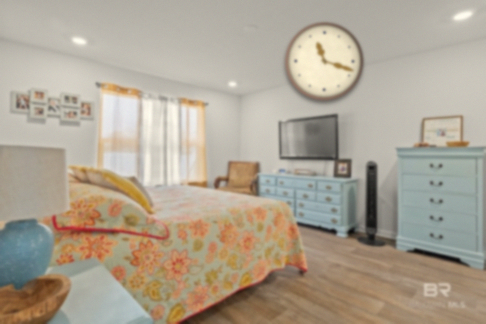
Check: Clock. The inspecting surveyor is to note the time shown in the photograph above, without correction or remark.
11:18
